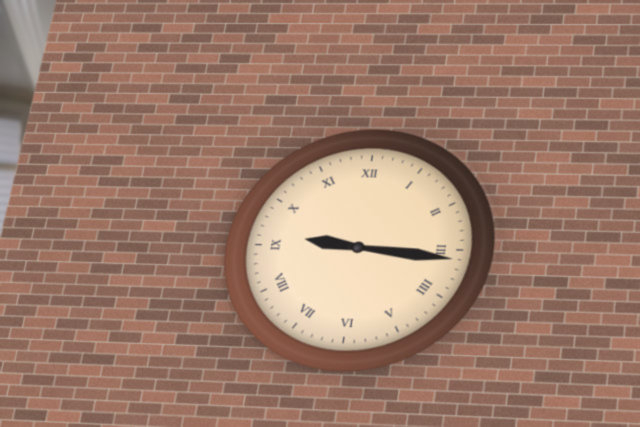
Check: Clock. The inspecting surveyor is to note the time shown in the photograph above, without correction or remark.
9:16
